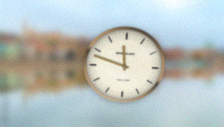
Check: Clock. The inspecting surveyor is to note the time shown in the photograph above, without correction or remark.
11:48
